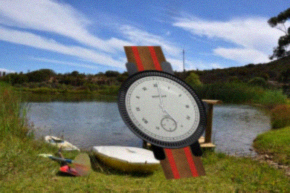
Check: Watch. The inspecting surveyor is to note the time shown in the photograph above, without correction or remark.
5:01
